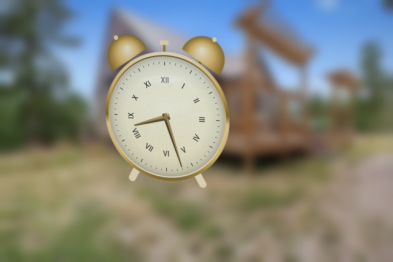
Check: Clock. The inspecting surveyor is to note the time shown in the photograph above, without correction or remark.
8:27
